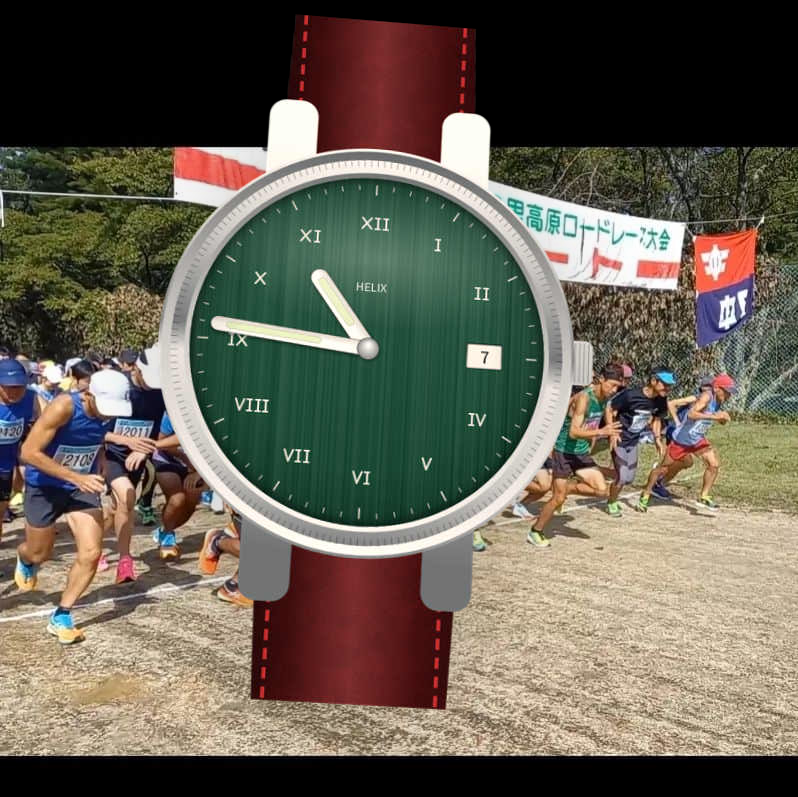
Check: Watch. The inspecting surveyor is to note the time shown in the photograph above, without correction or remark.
10:46
